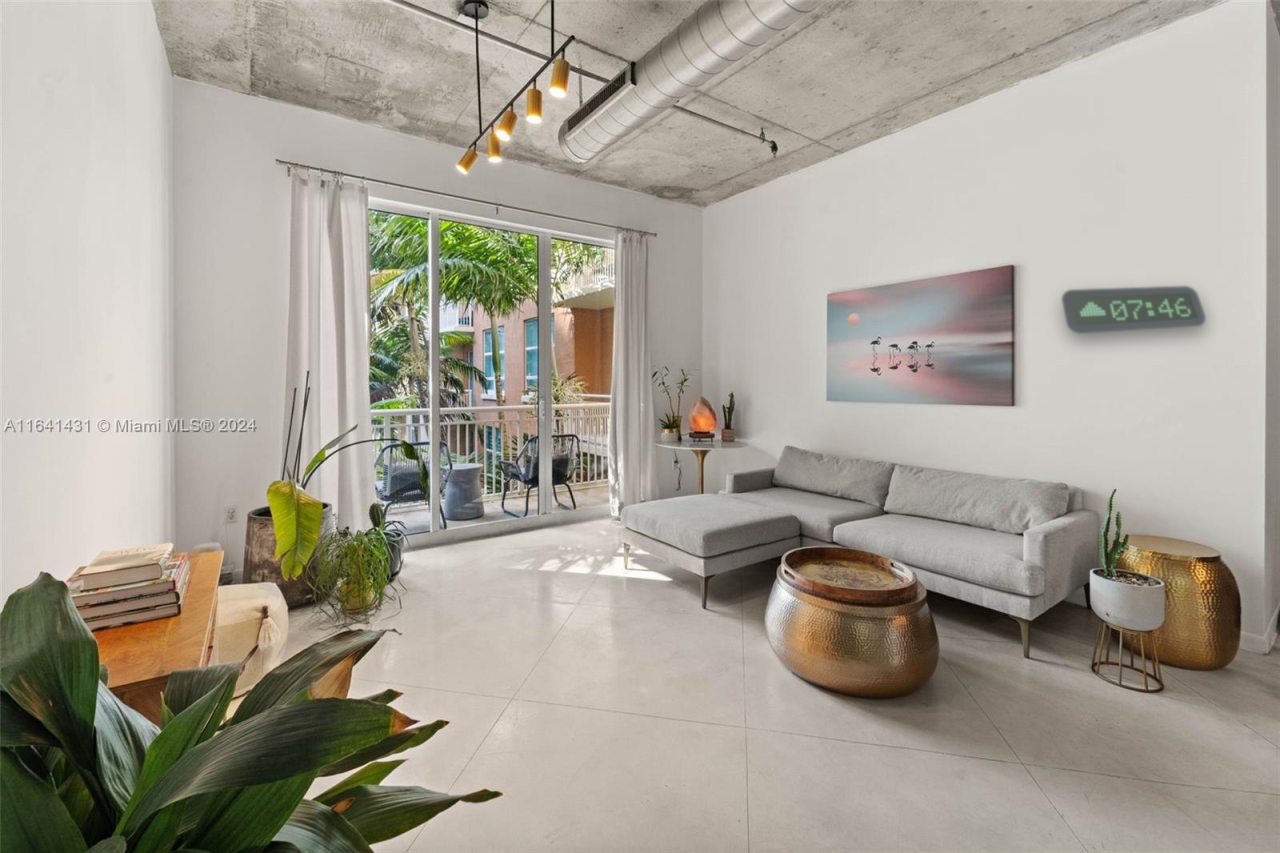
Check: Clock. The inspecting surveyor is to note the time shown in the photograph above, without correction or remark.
7:46
